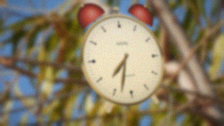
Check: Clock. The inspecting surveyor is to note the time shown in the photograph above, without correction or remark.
7:33
